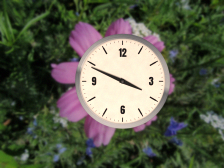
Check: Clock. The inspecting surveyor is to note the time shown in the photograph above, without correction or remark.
3:49
